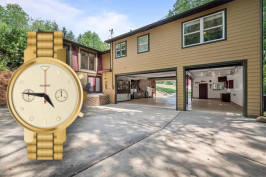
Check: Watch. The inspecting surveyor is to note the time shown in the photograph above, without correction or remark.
4:46
